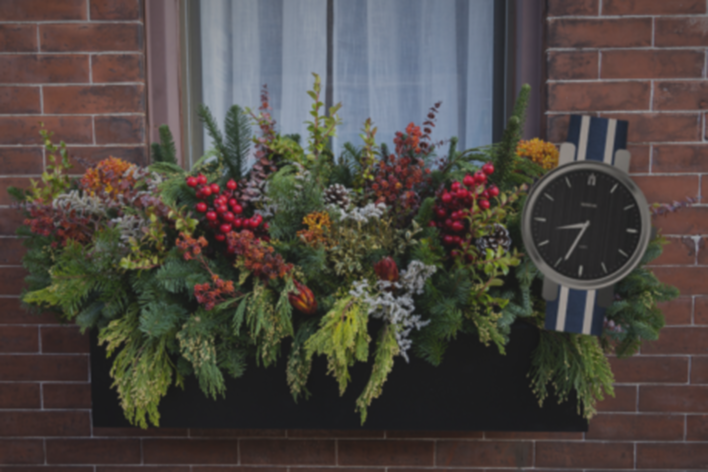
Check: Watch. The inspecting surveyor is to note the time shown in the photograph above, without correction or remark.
8:34
